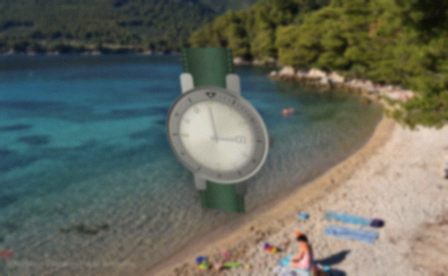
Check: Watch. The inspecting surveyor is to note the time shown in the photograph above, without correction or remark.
2:59
